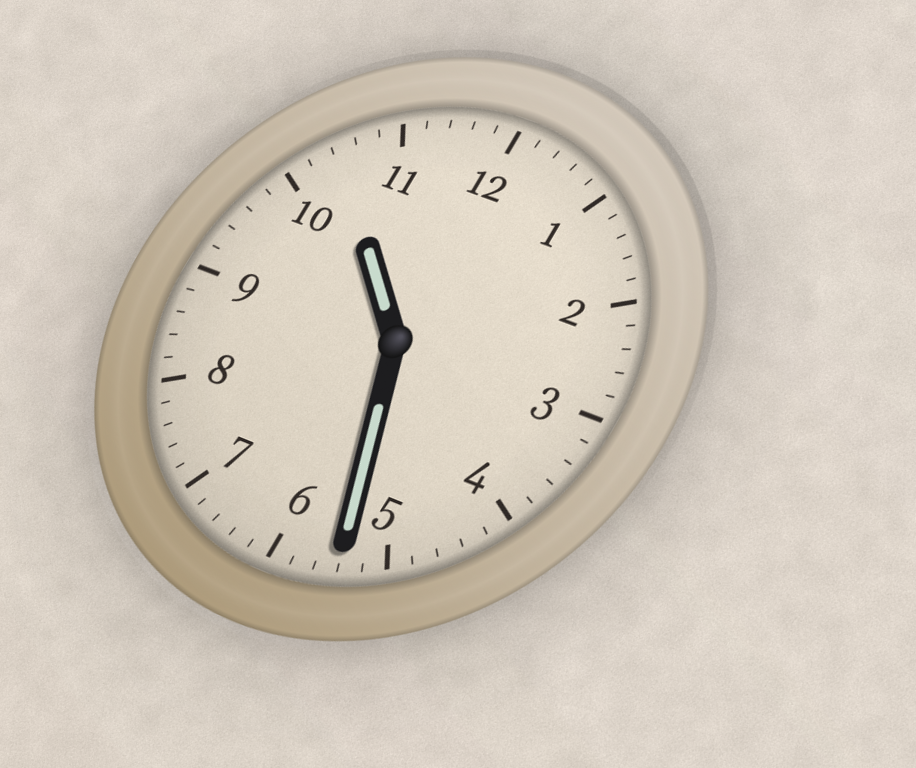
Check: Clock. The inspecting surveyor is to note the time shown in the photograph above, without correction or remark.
10:27
